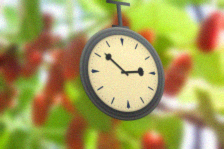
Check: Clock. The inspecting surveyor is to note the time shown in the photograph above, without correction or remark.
2:52
